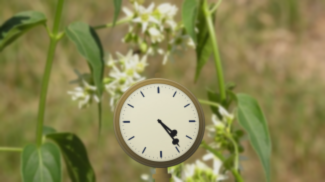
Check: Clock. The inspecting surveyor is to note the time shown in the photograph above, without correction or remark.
4:24
